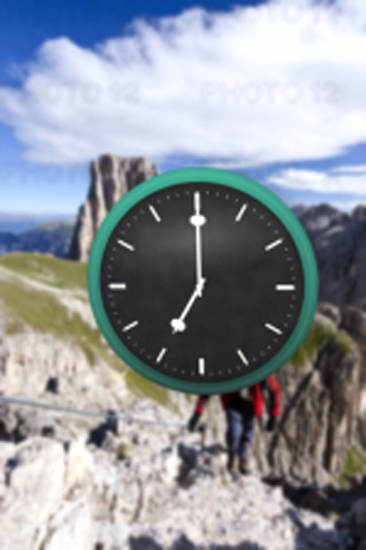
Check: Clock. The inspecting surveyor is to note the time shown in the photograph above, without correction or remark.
7:00
